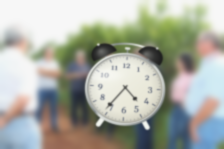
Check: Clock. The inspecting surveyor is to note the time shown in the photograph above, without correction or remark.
4:36
